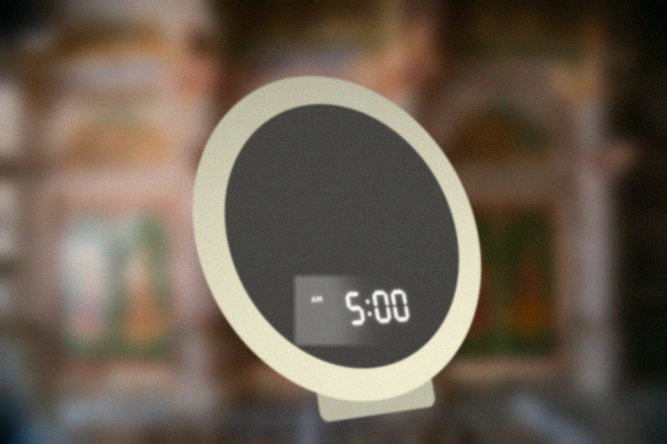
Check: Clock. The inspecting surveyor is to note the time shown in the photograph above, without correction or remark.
5:00
